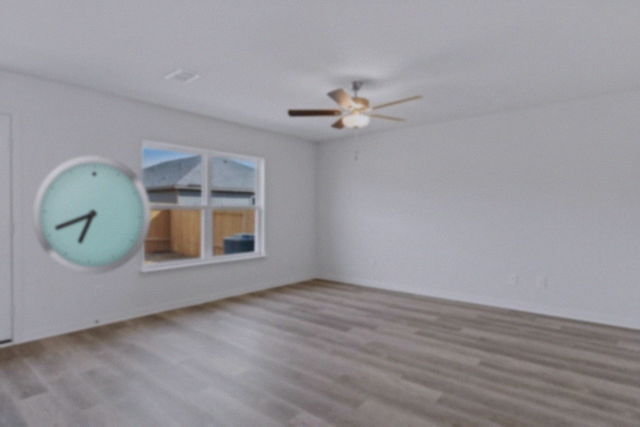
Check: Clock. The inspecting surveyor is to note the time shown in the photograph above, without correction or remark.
6:41
